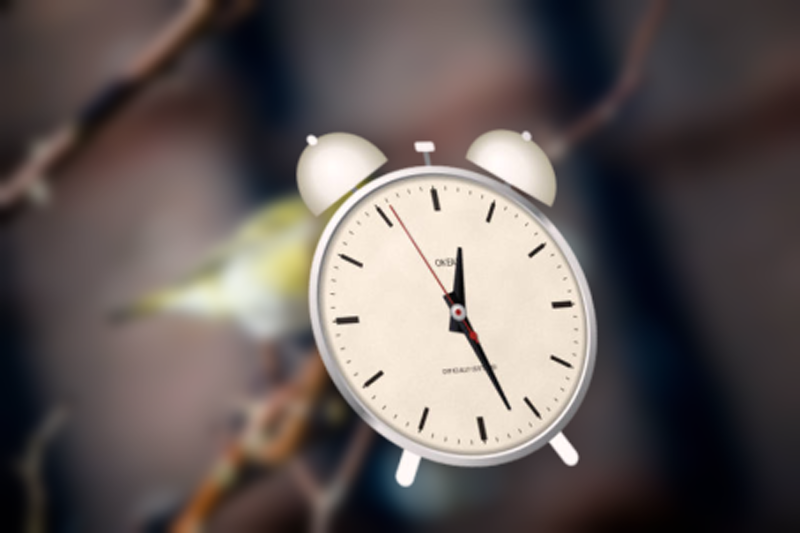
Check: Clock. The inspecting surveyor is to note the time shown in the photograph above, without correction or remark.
12:26:56
